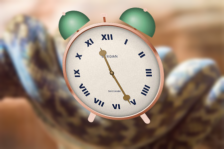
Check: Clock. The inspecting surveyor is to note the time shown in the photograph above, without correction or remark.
11:26
